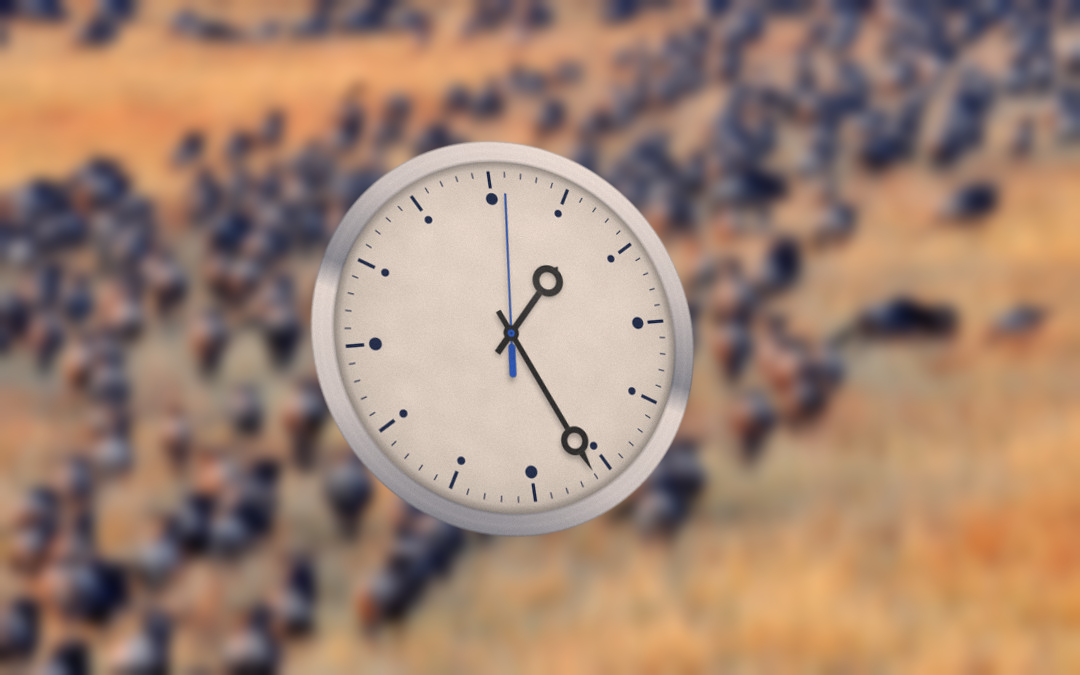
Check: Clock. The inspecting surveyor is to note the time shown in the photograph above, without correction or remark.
1:26:01
